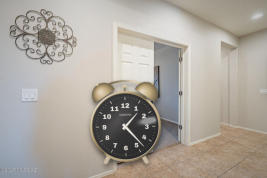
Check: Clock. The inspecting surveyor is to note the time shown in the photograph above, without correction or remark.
1:23
